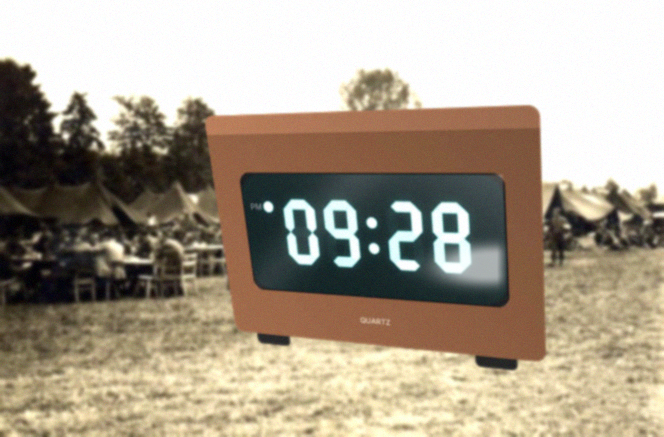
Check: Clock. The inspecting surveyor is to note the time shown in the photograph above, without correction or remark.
9:28
